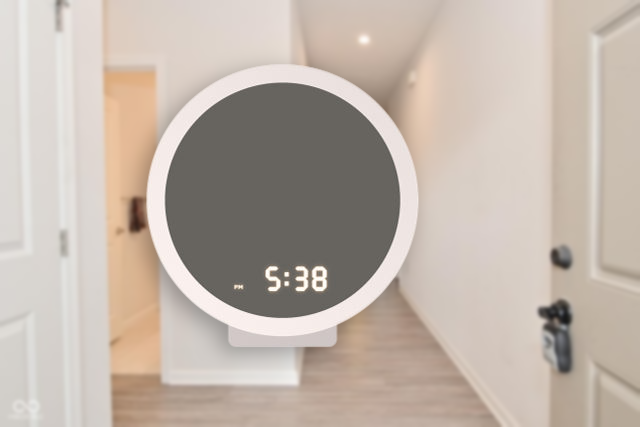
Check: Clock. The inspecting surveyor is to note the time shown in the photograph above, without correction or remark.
5:38
